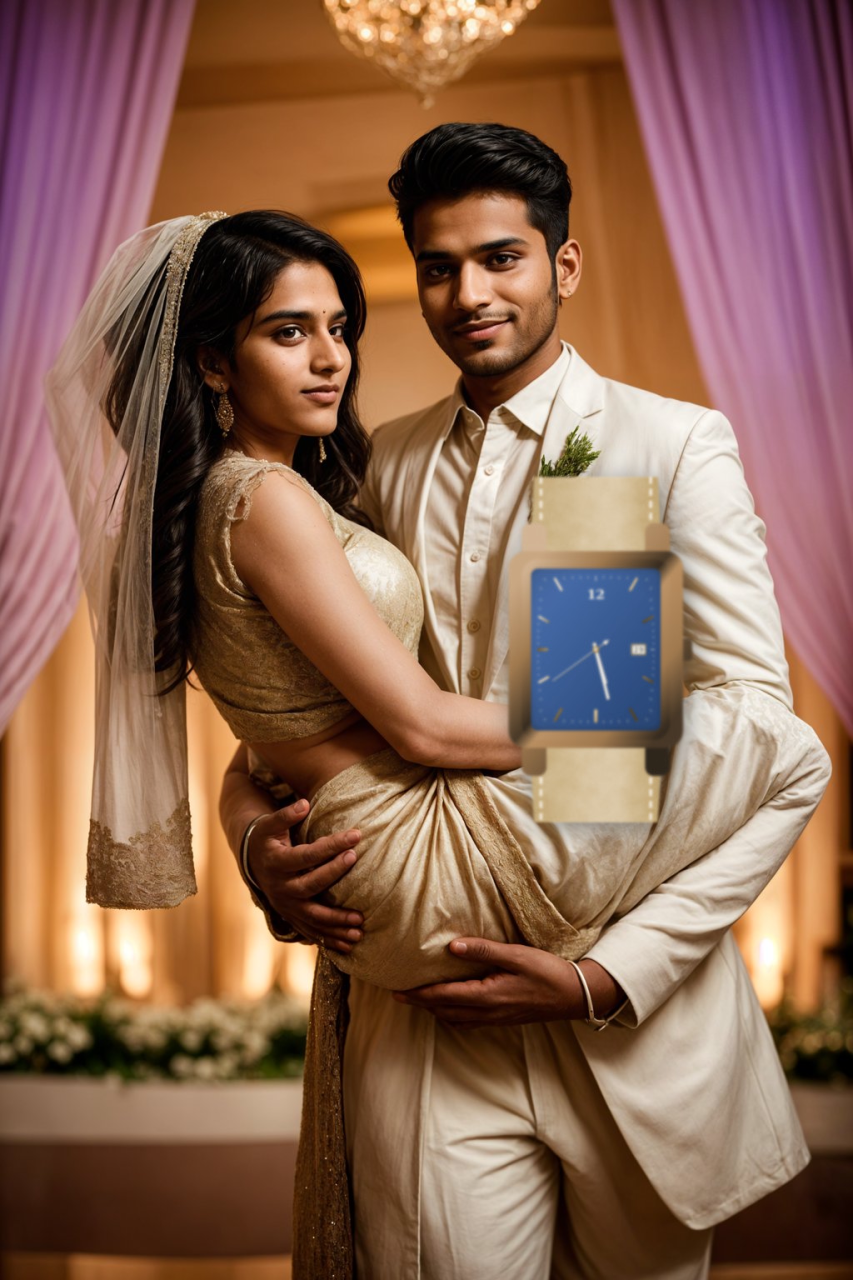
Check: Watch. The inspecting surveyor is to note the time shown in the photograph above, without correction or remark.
5:27:39
